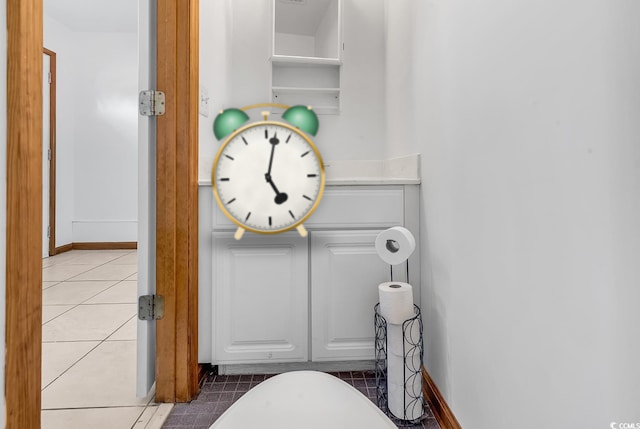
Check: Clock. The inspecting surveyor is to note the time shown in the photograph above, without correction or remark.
5:02
